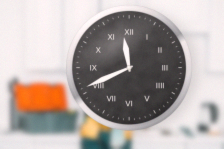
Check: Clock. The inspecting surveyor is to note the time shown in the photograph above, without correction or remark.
11:41
